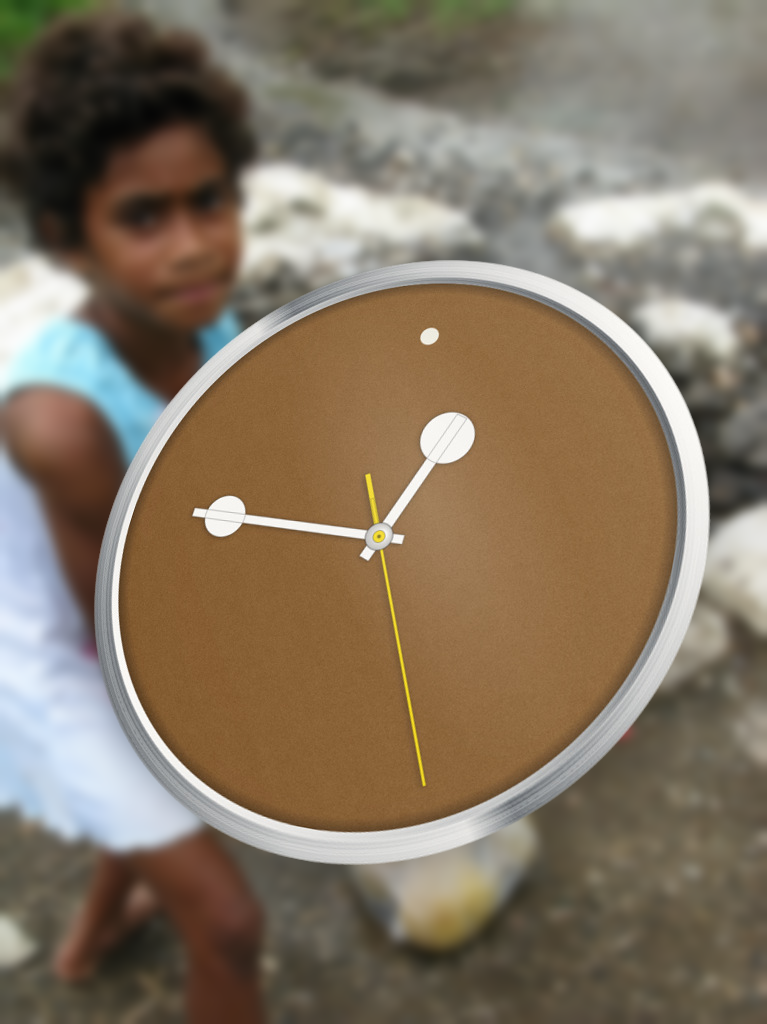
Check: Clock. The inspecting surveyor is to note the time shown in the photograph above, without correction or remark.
12:45:26
